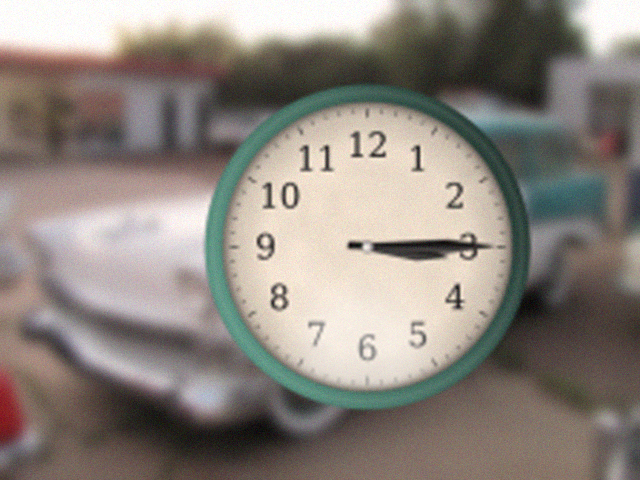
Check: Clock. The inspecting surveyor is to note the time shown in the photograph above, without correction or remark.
3:15
